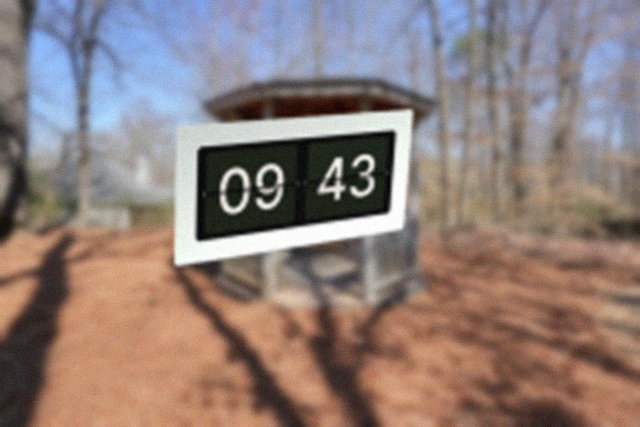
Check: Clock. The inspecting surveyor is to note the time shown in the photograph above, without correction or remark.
9:43
